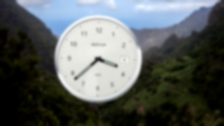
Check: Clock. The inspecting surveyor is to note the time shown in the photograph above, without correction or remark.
3:38
